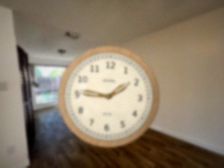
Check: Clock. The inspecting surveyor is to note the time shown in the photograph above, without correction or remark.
1:46
